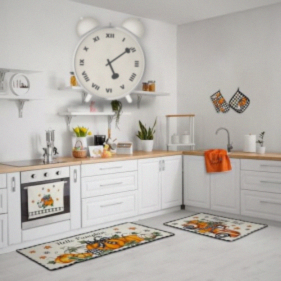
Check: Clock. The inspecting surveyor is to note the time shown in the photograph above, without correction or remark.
5:09
